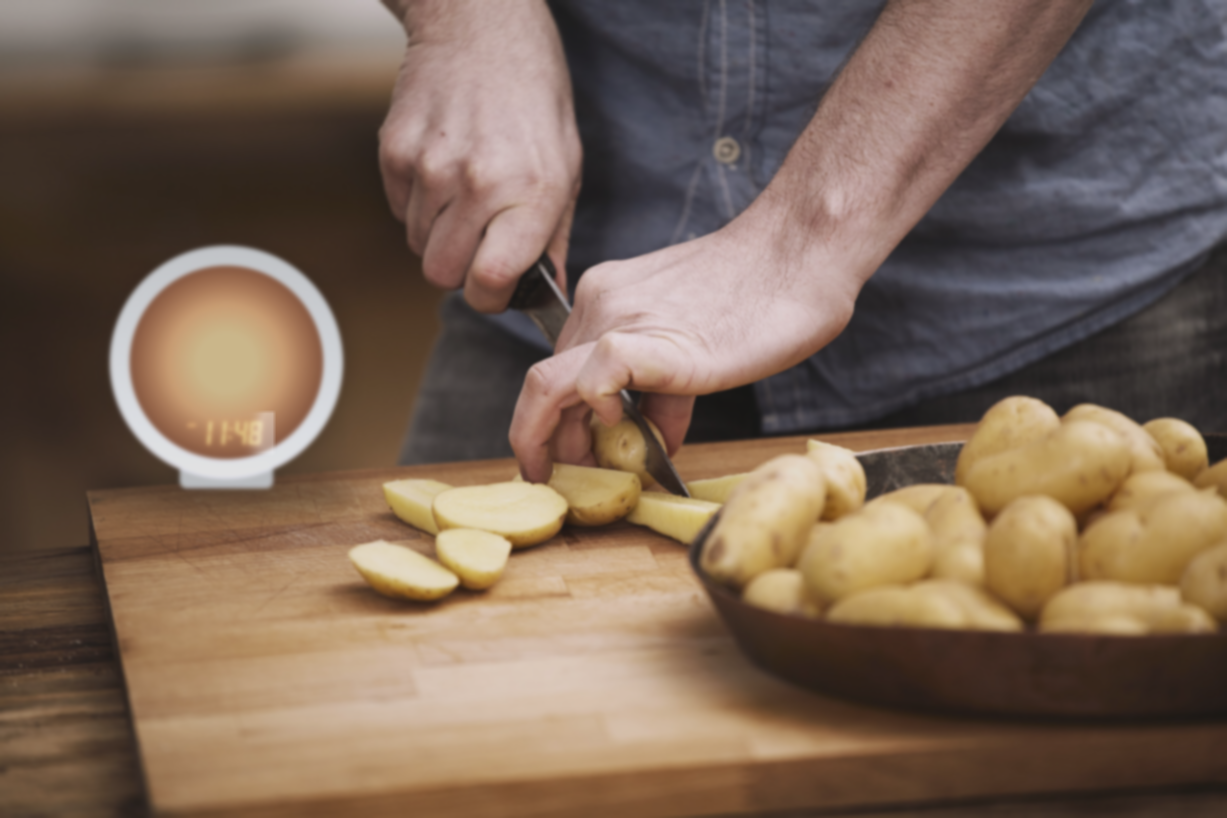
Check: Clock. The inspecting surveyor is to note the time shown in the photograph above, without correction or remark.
11:48
